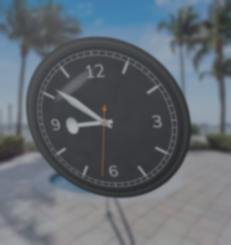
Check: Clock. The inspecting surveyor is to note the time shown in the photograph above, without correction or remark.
8:51:32
